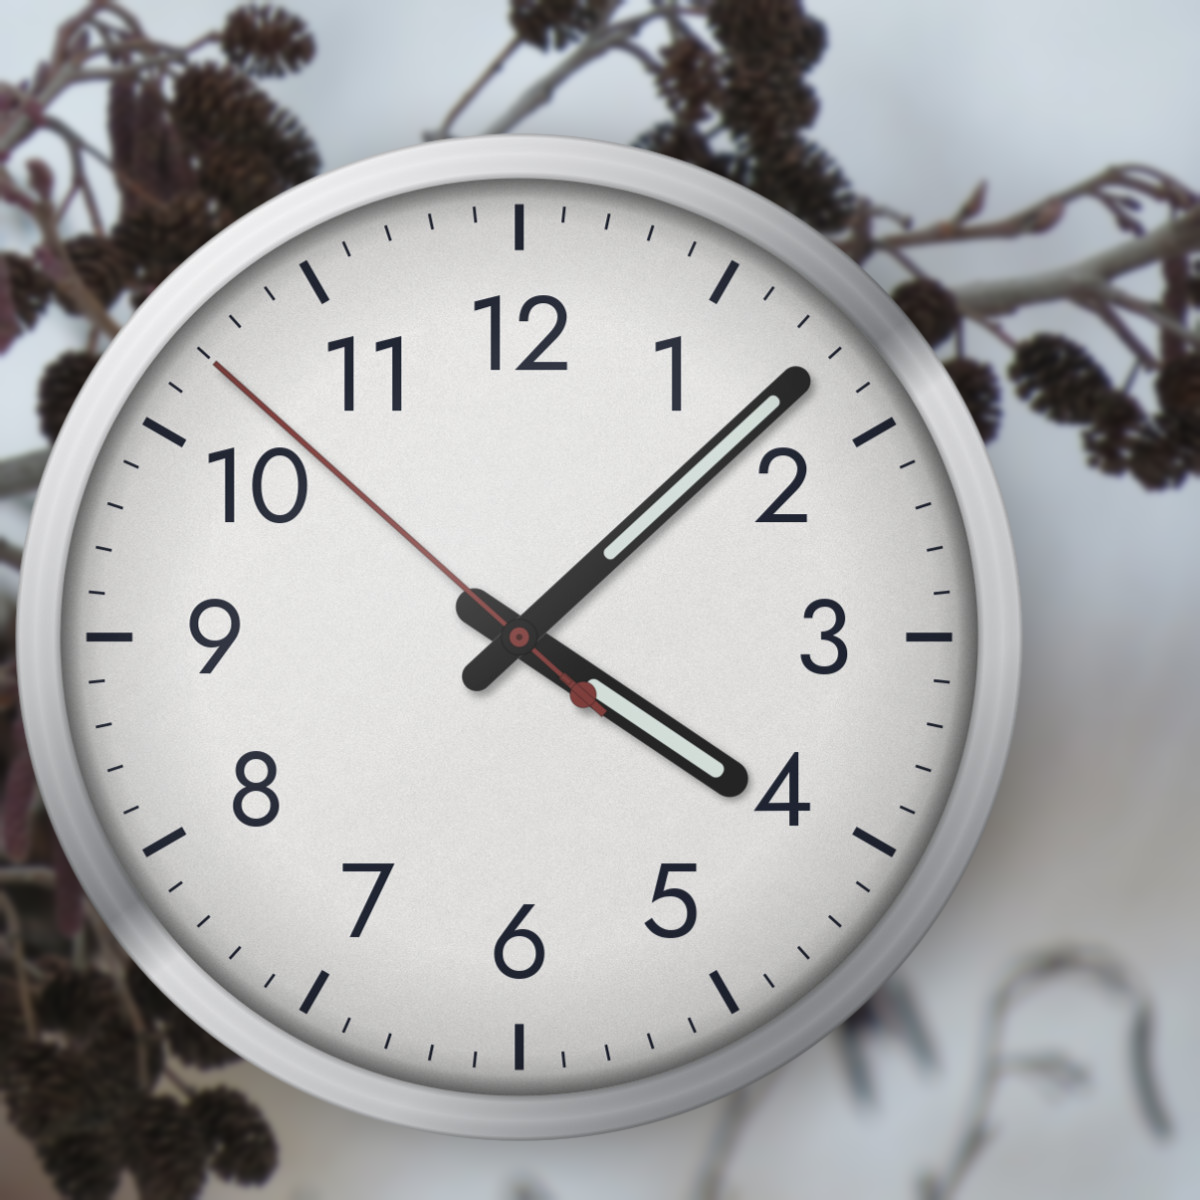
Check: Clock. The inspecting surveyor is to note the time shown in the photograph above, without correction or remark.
4:07:52
